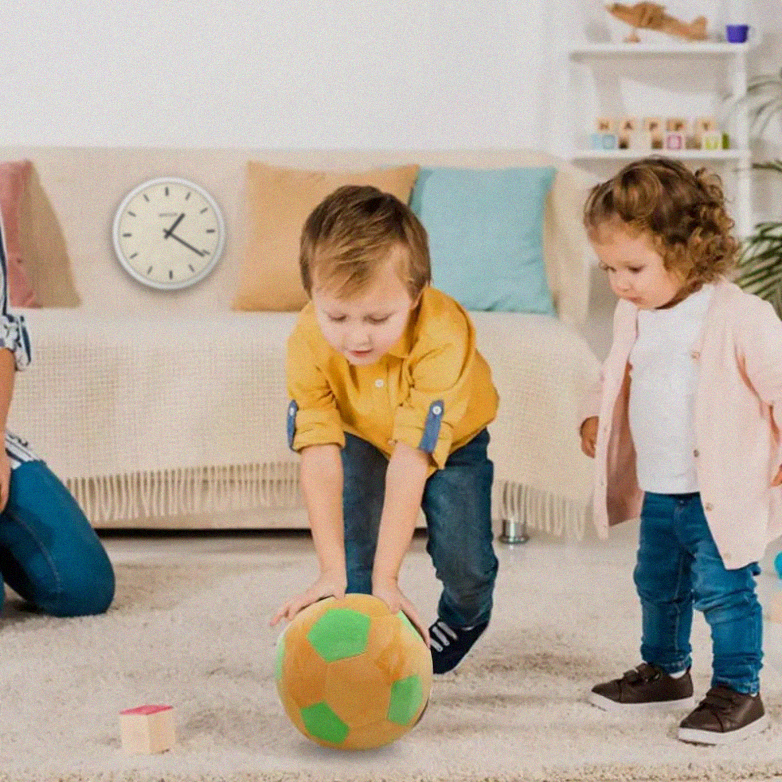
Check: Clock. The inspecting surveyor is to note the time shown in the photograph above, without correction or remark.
1:21
